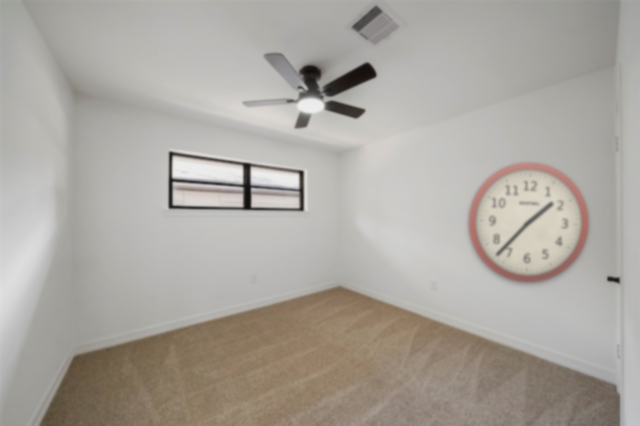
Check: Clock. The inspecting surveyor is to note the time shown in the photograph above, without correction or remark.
1:37
